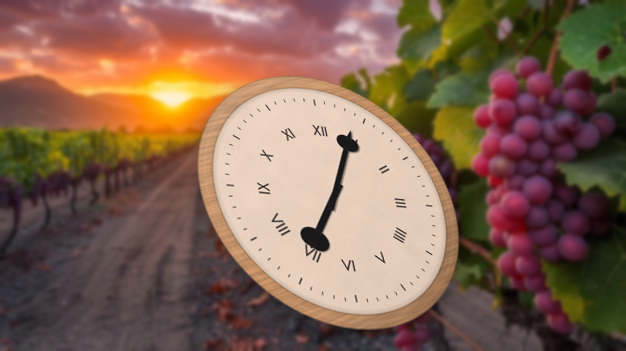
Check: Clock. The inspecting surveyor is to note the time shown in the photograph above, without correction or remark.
7:04
